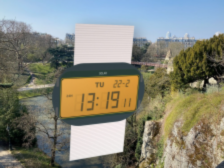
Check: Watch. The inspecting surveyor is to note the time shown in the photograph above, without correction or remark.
13:19
